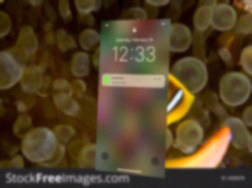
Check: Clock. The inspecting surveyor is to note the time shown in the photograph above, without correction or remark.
12:33
